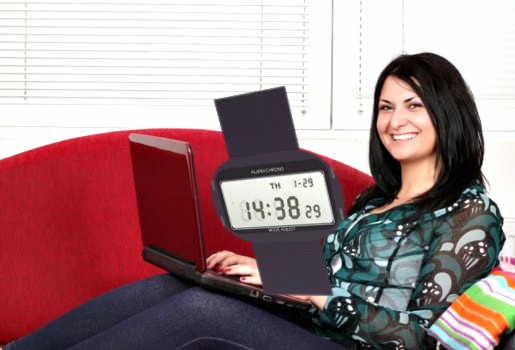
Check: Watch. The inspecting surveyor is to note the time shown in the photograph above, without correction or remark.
14:38:29
